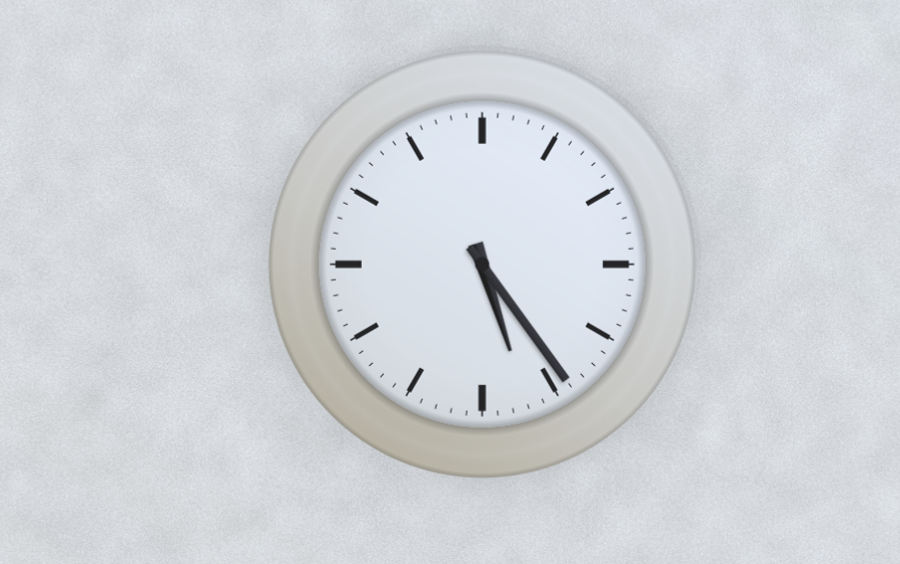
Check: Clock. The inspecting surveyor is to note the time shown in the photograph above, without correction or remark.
5:24
